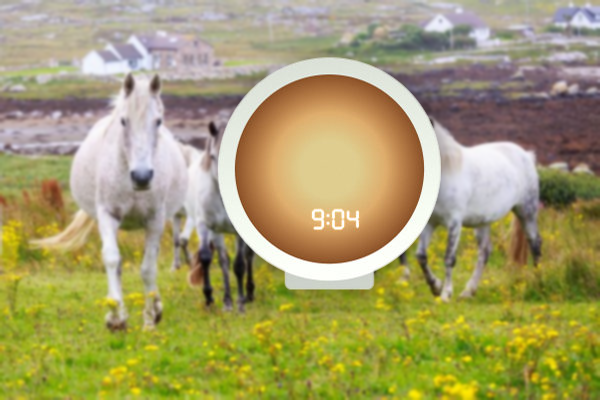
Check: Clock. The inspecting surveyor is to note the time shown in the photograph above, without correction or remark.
9:04
